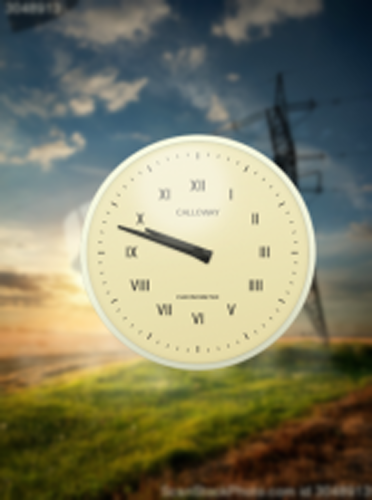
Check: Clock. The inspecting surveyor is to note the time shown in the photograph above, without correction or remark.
9:48
